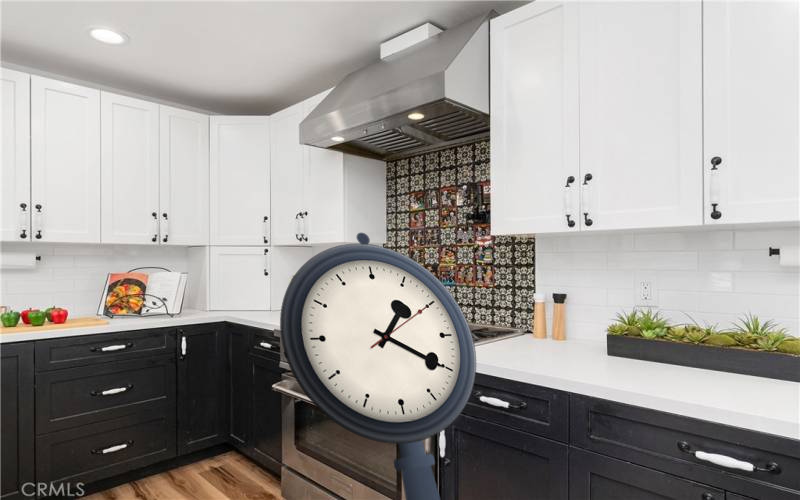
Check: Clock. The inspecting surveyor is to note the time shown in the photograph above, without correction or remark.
1:20:10
